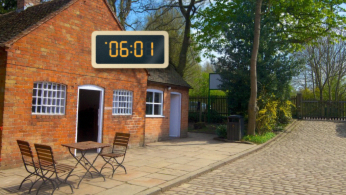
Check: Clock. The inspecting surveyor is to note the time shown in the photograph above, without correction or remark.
6:01
